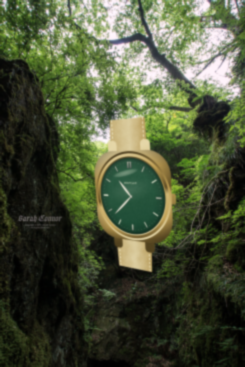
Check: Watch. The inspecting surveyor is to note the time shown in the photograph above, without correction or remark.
10:38
